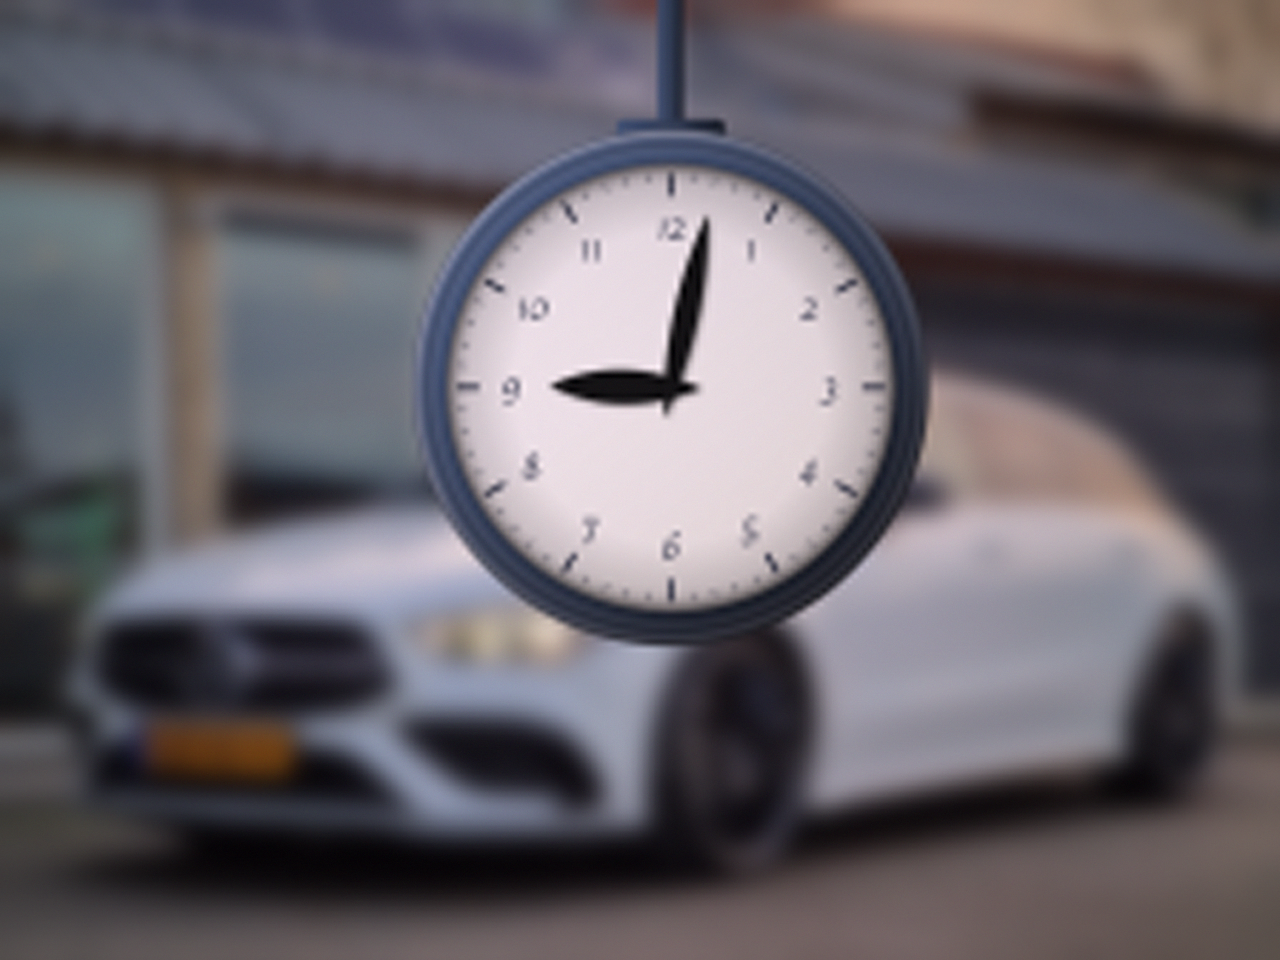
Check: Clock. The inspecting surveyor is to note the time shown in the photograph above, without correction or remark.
9:02
